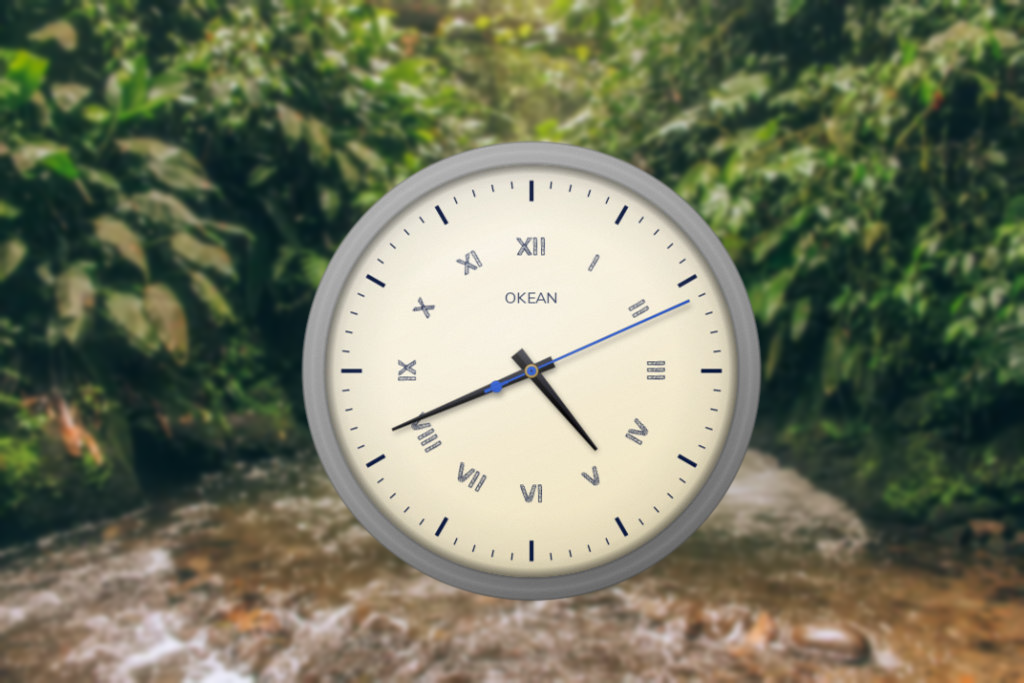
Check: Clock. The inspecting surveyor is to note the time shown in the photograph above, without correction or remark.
4:41:11
